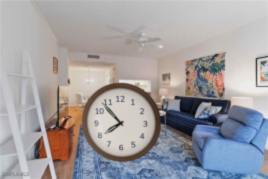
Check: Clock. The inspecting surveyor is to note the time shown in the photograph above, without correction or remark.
7:53
